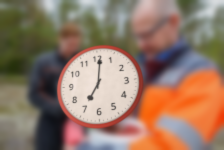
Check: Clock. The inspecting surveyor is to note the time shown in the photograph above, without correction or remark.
7:01
